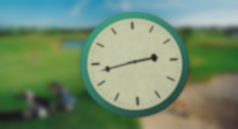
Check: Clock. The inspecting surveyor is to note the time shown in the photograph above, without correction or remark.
2:43
